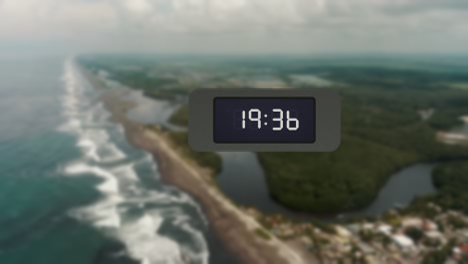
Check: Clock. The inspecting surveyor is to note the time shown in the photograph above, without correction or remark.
19:36
